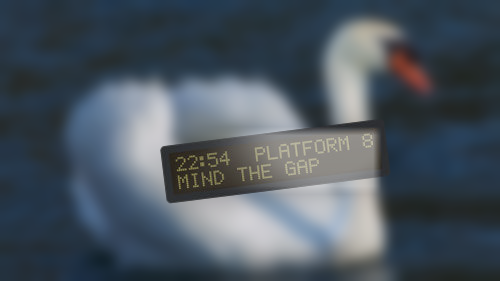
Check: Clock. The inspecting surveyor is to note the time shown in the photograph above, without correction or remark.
22:54
